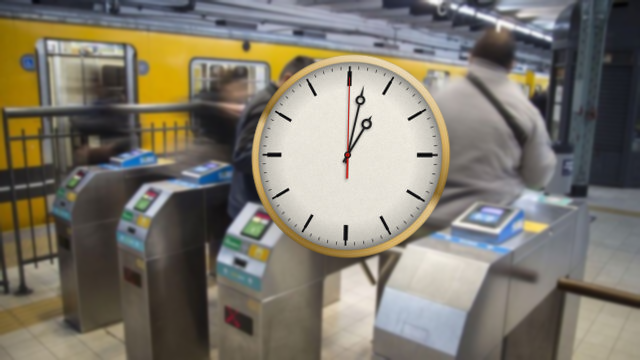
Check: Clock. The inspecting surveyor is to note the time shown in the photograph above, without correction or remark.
1:02:00
